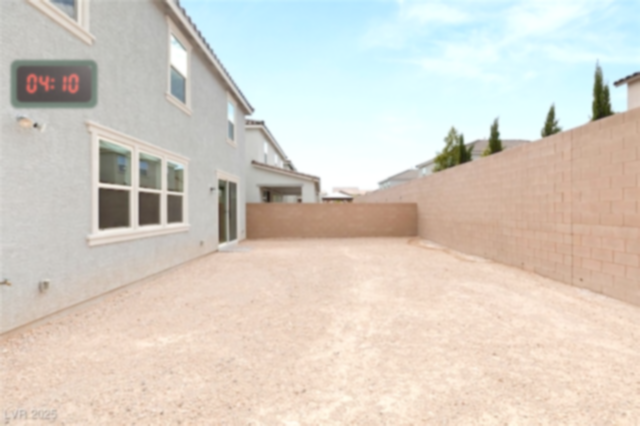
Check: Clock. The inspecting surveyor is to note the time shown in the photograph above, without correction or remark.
4:10
